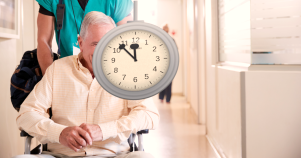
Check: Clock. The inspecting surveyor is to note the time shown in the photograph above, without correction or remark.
11:53
